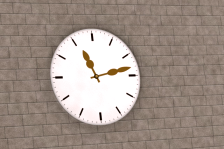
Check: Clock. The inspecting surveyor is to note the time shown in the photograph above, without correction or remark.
11:13
